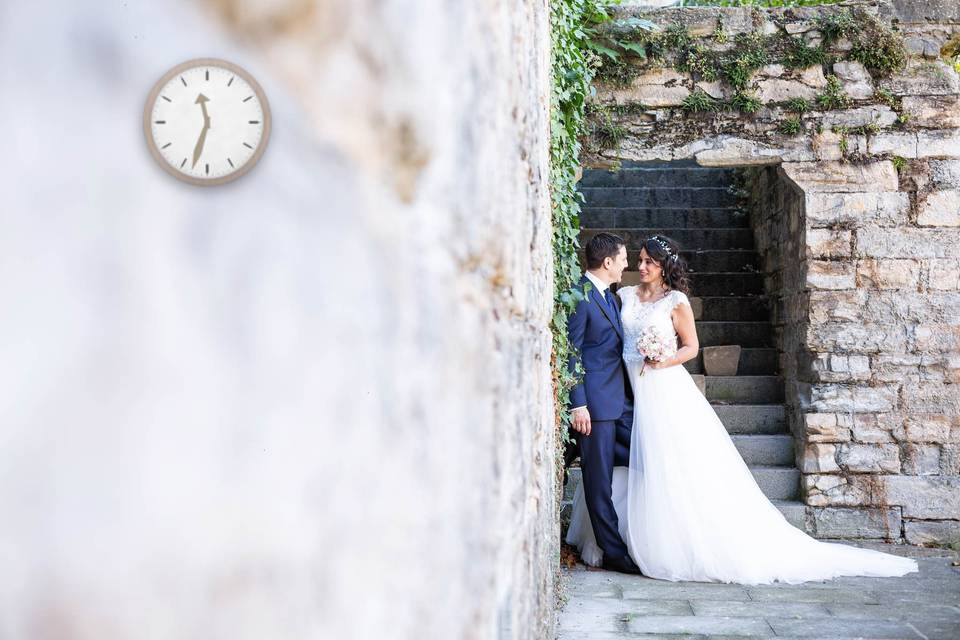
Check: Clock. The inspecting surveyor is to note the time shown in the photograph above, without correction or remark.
11:33
